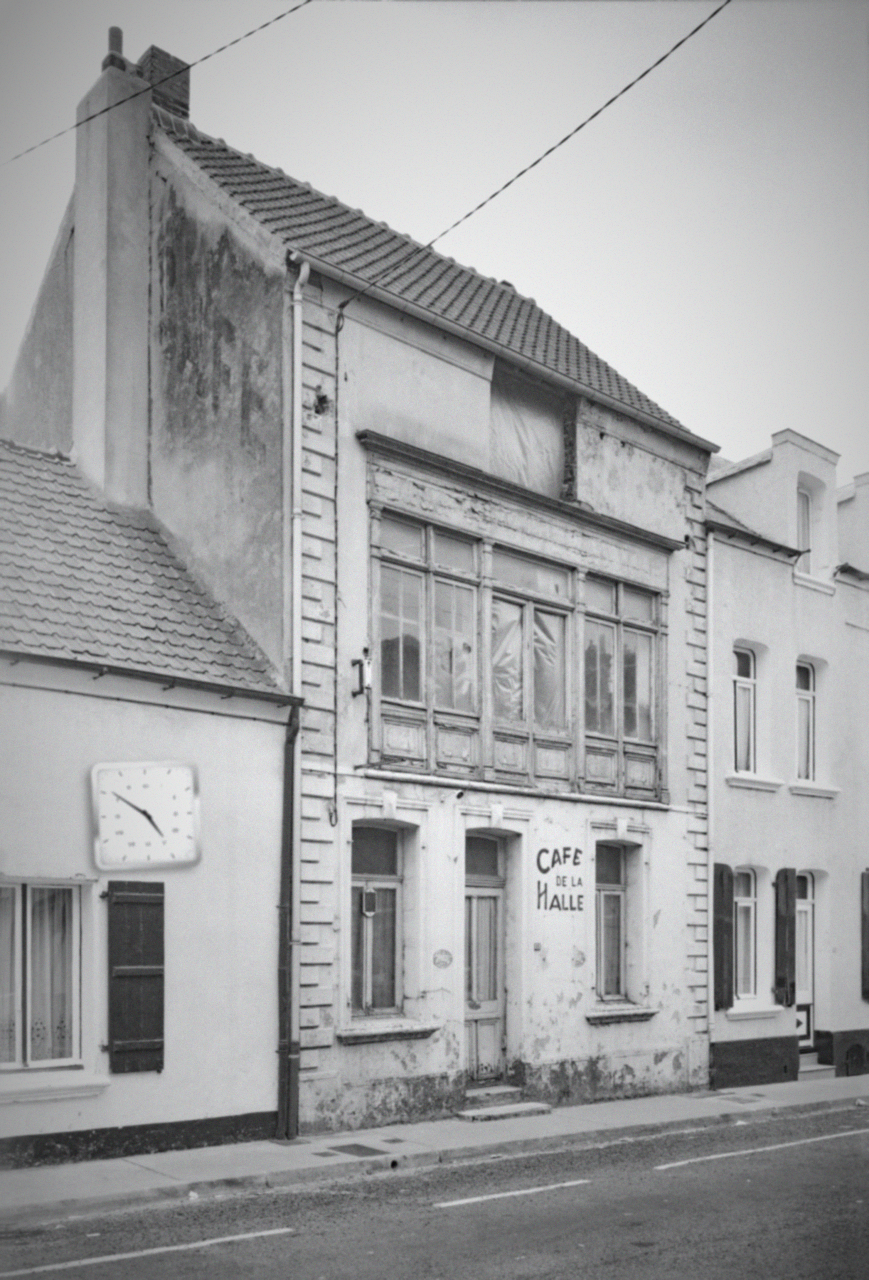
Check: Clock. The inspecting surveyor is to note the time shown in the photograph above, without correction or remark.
4:51
